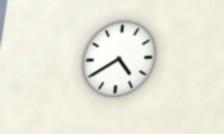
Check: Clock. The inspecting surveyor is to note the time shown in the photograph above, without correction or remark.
4:40
